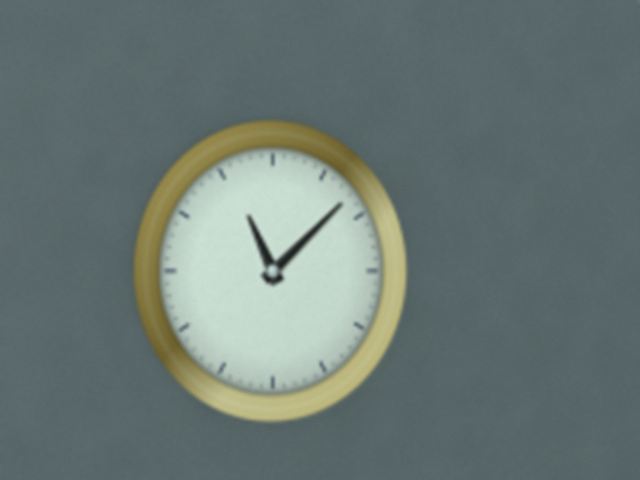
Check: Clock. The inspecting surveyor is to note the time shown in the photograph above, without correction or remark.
11:08
